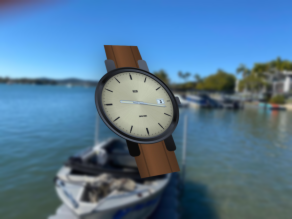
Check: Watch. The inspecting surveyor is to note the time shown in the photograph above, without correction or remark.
9:17
